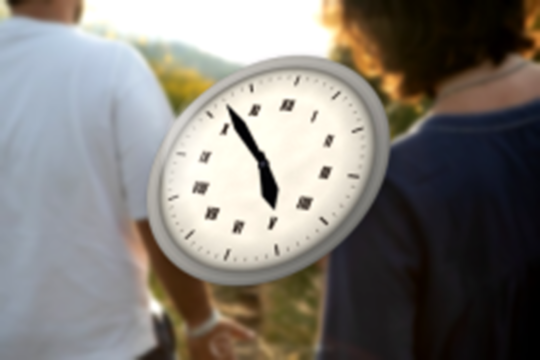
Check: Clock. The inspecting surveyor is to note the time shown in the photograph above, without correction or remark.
4:52
